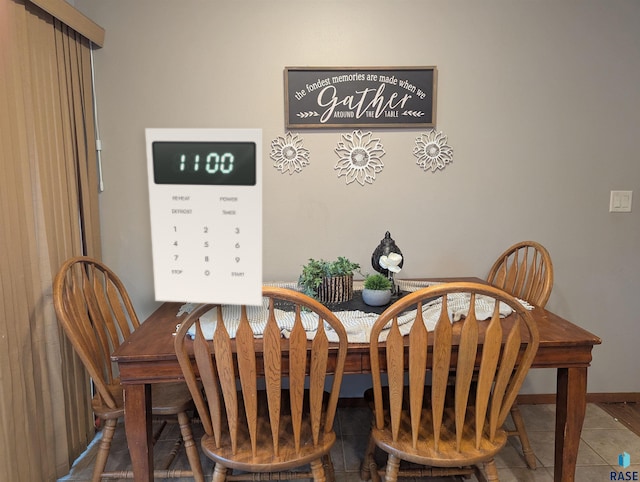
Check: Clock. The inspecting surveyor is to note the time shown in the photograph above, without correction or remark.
11:00
